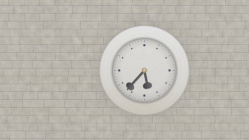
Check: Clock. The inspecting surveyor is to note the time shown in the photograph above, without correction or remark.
5:37
